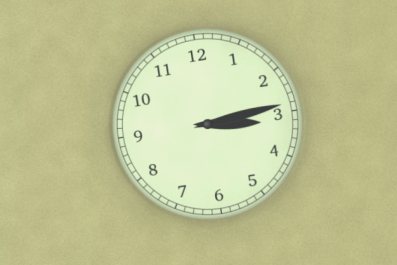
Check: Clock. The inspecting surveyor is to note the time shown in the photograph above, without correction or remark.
3:14
